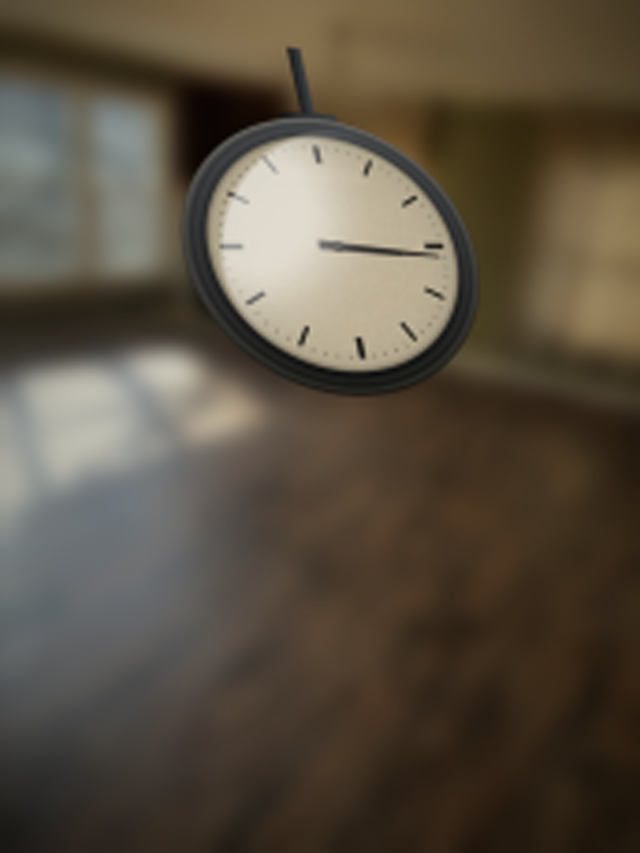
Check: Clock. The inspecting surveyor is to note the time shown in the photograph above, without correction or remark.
3:16
